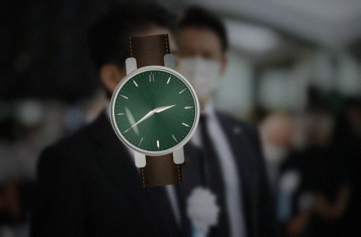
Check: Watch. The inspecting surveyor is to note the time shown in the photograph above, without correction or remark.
2:40
